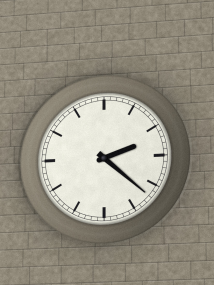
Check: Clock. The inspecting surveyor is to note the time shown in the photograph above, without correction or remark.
2:22
